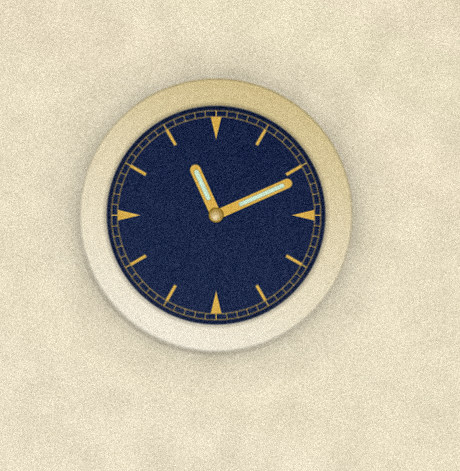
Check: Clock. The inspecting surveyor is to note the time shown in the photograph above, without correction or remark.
11:11
